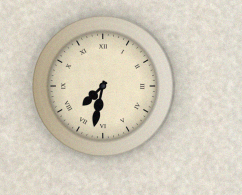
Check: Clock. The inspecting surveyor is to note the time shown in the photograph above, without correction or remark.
7:32
